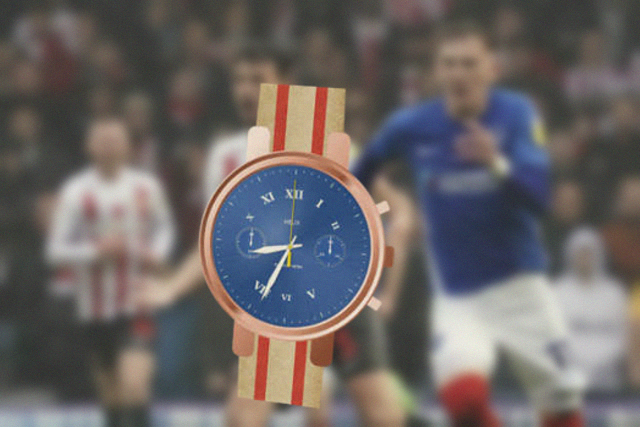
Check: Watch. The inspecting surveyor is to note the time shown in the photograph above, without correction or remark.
8:34
